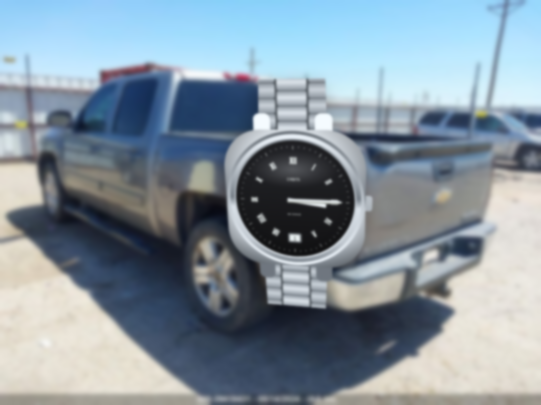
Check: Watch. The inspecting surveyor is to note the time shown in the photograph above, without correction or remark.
3:15
